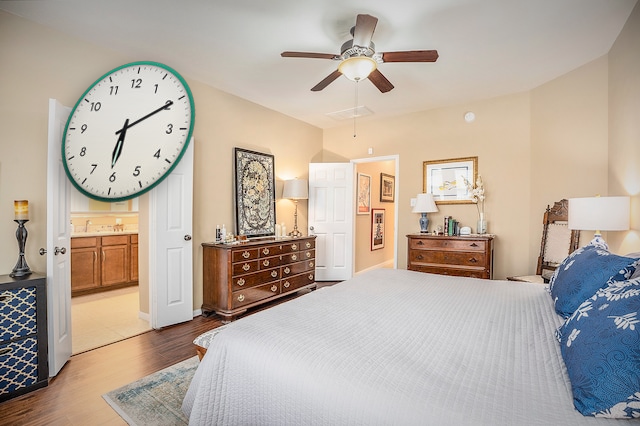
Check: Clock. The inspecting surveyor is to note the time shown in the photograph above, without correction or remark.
6:10
